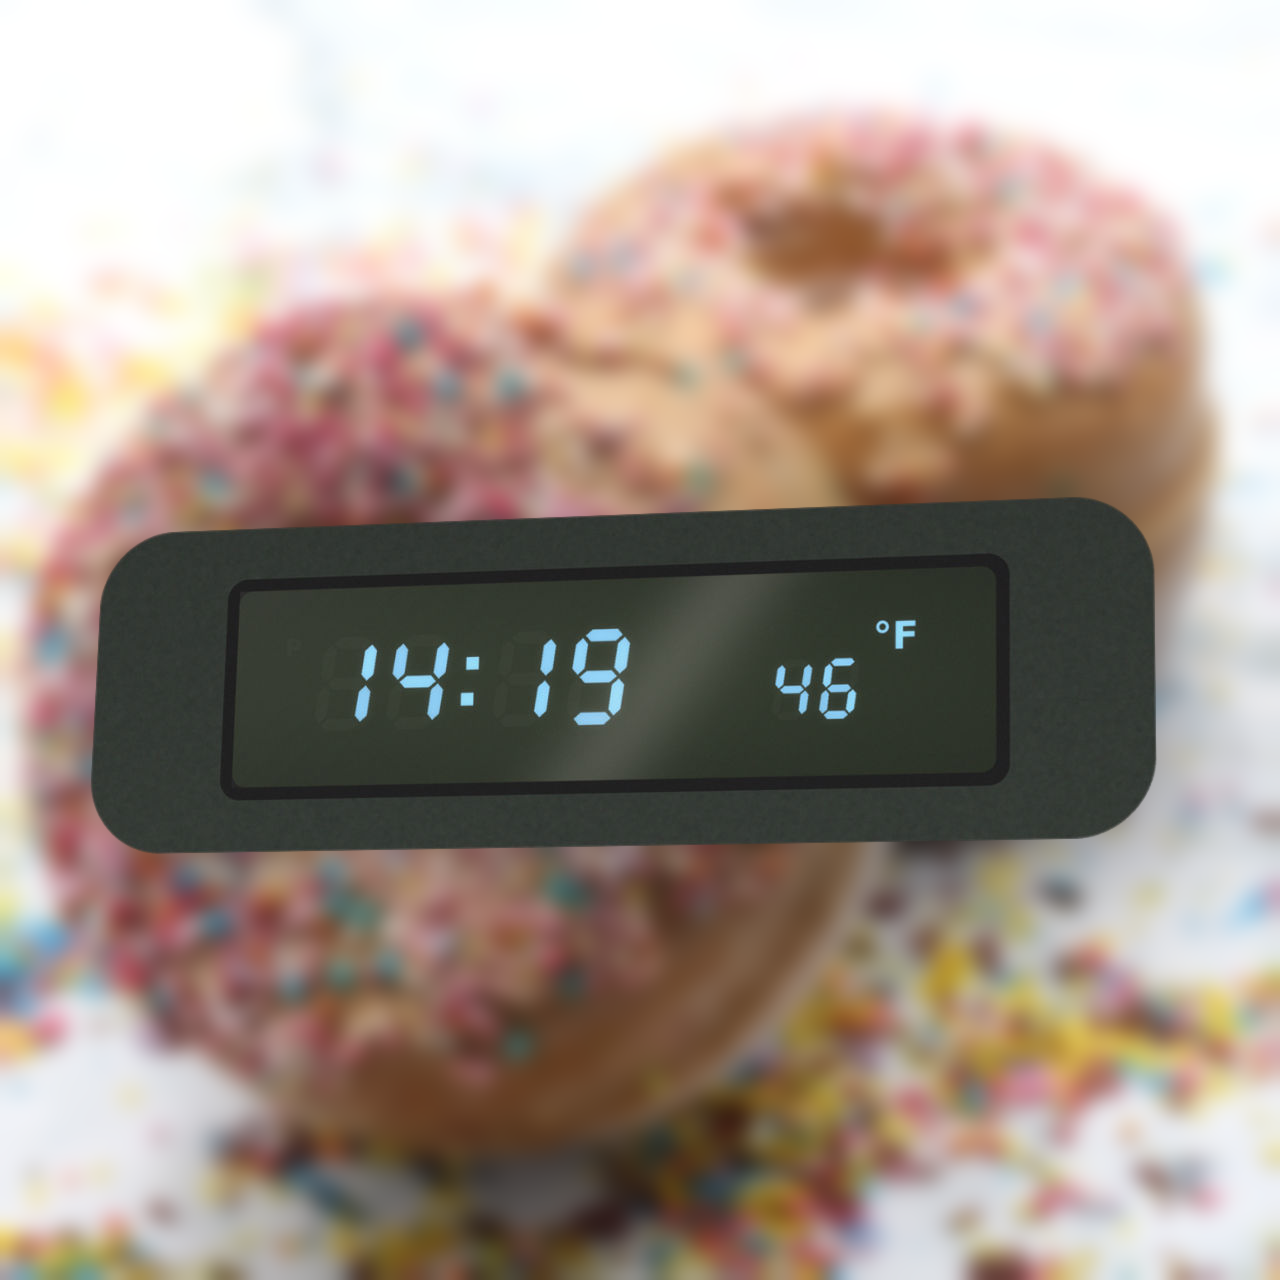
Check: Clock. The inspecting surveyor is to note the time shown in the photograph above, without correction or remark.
14:19
